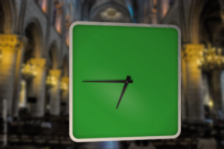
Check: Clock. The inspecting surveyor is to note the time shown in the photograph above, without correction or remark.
6:45
